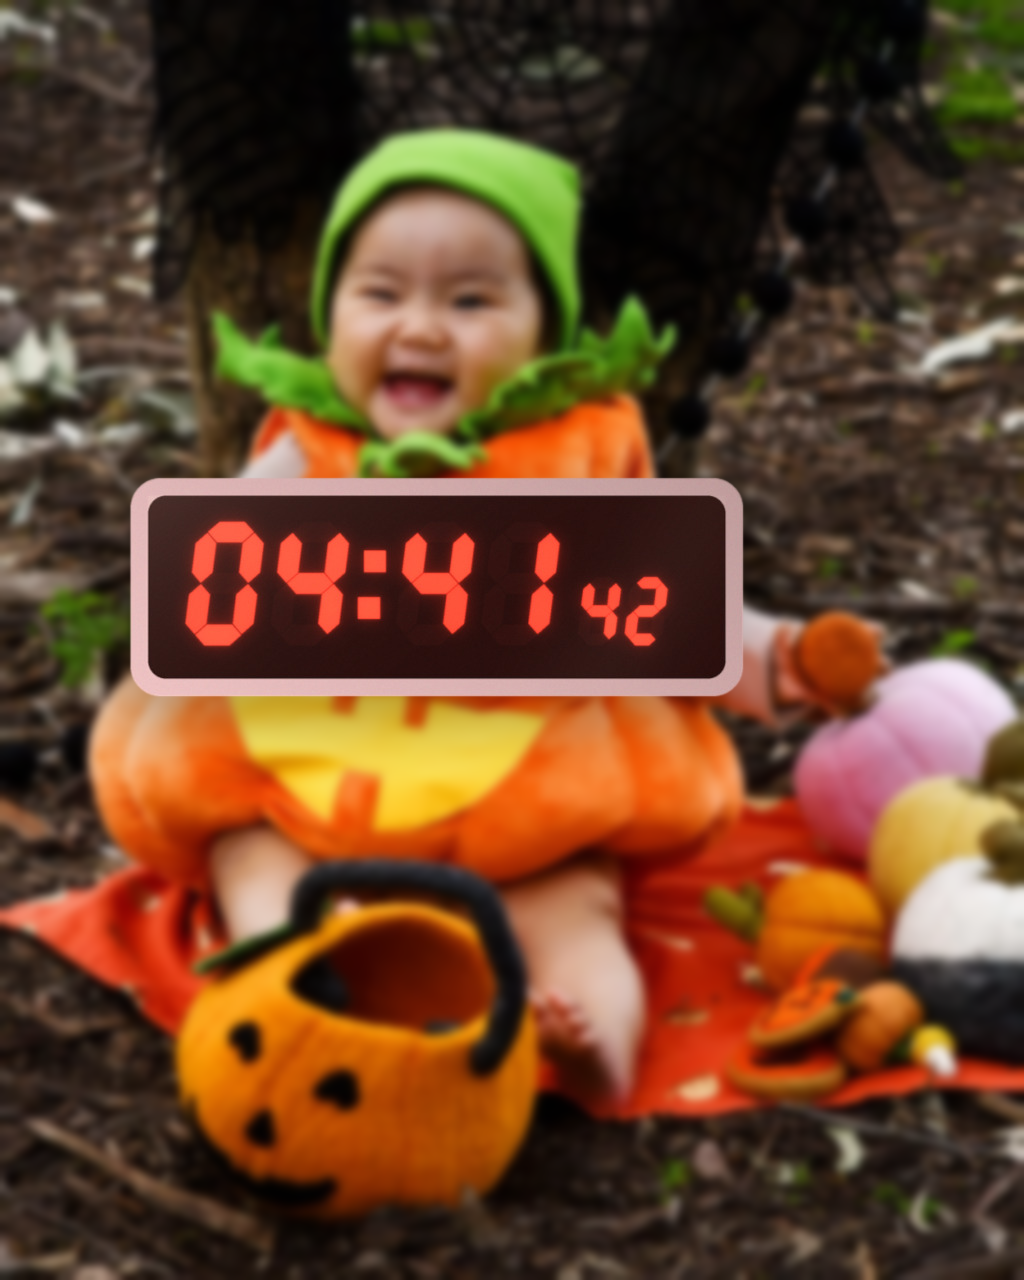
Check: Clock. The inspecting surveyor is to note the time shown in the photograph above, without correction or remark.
4:41:42
